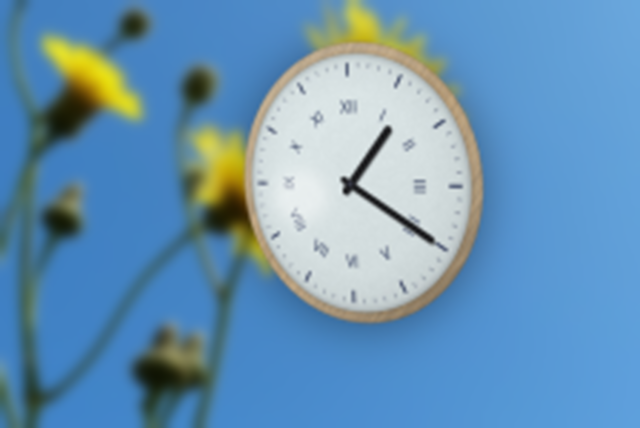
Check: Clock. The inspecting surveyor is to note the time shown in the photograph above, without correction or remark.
1:20
